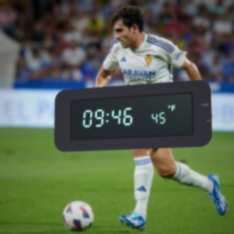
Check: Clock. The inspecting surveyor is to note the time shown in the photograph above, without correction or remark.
9:46
